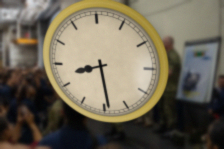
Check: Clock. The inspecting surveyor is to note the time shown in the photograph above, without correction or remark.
8:29
